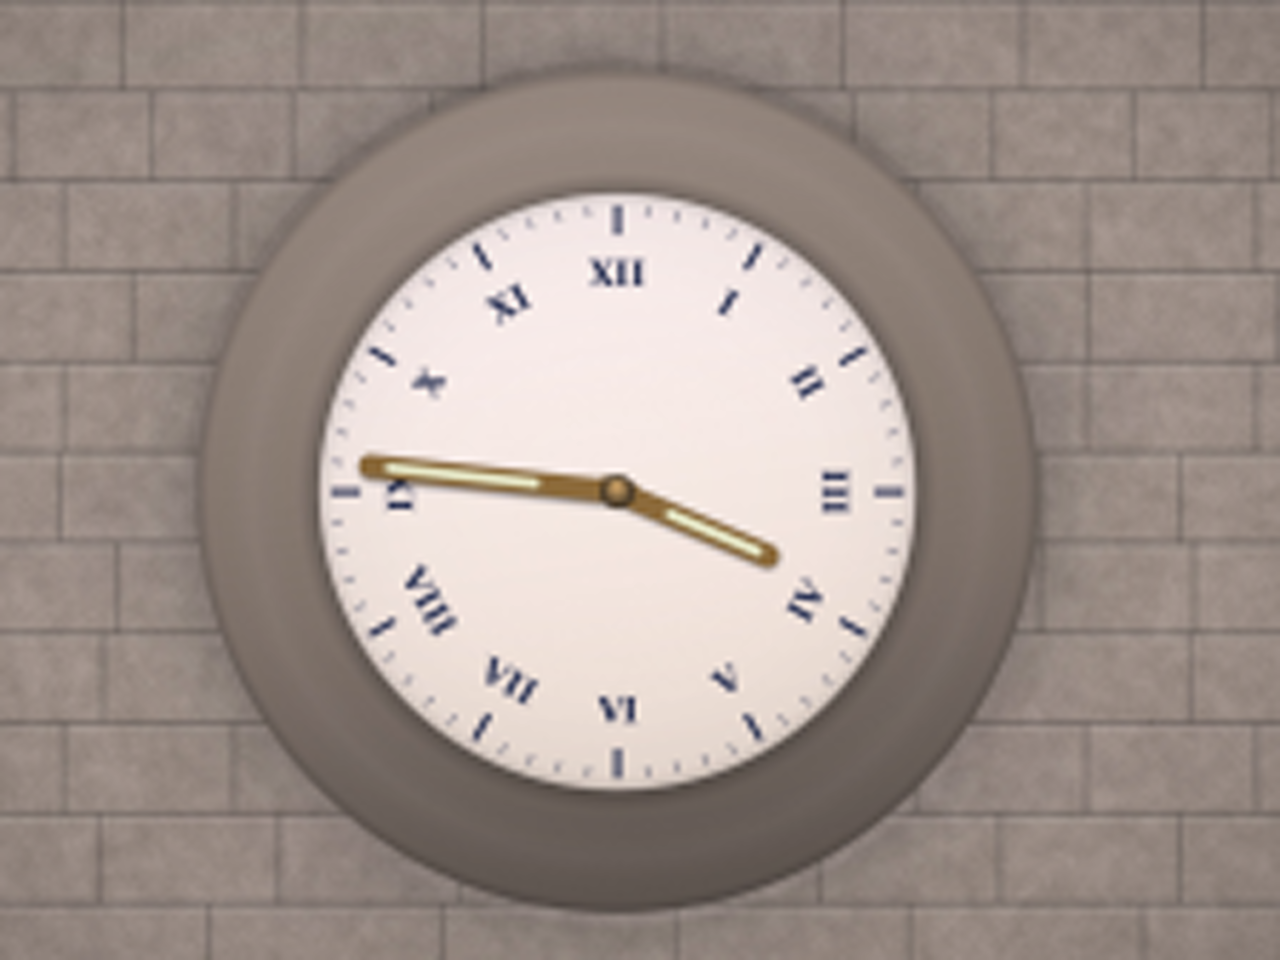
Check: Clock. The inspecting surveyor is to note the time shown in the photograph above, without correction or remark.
3:46
